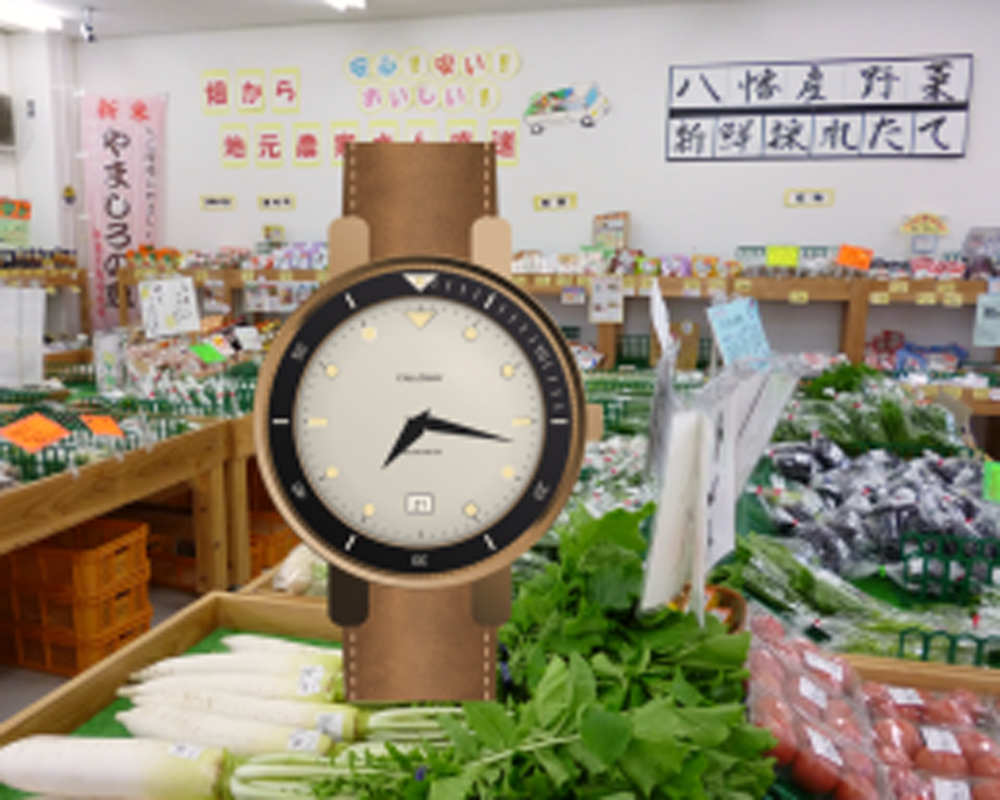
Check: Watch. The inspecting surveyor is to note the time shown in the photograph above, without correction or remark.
7:17
